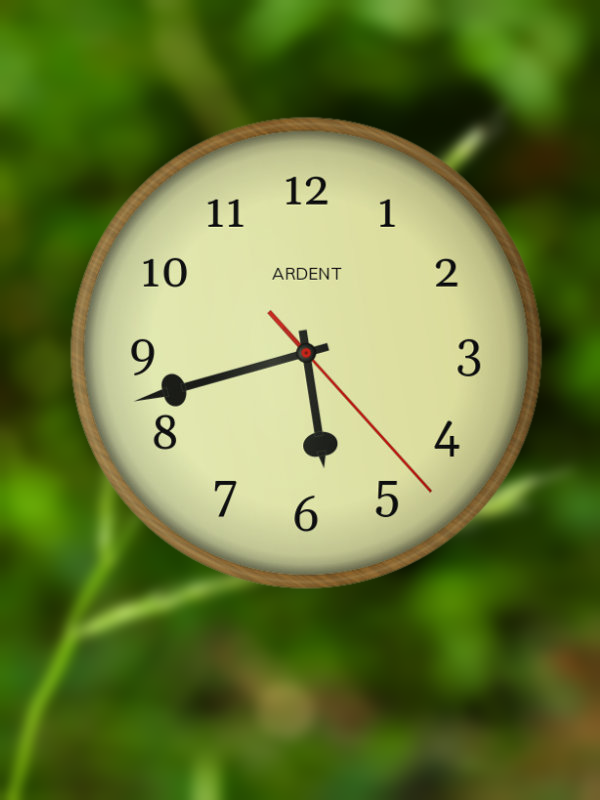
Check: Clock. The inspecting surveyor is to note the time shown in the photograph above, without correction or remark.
5:42:23
